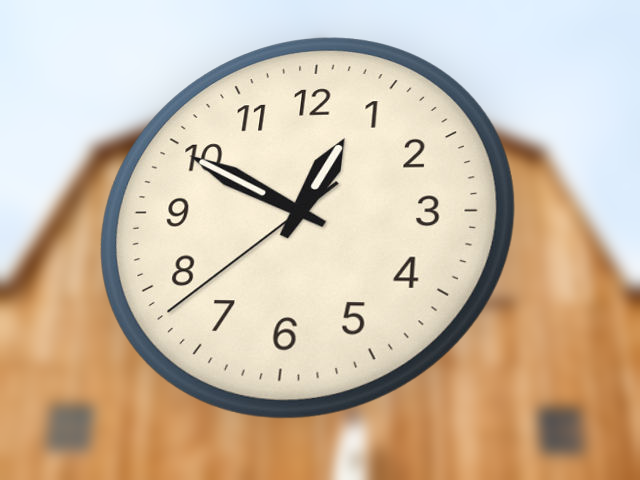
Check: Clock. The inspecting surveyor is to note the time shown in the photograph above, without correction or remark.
12:49:38
